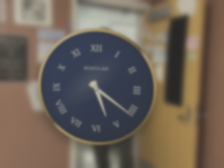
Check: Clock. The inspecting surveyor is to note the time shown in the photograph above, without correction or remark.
5:21
